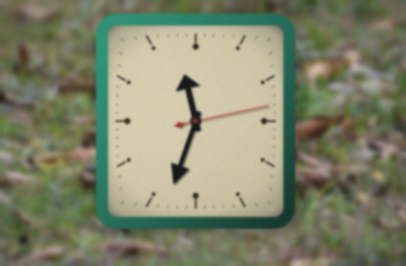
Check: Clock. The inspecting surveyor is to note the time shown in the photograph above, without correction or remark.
11:33:13
